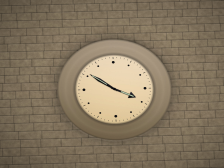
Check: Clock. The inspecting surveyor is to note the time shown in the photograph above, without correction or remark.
3:51
